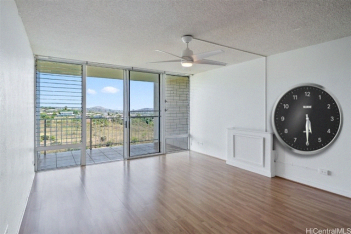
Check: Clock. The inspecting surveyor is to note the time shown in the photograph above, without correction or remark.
5:30
